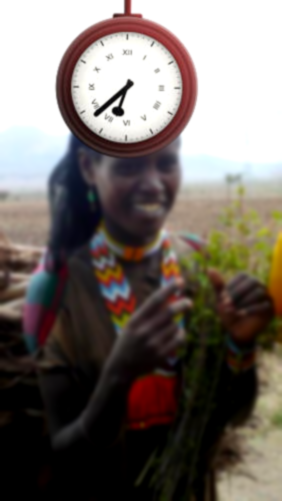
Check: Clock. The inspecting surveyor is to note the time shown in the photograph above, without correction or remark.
6:38
